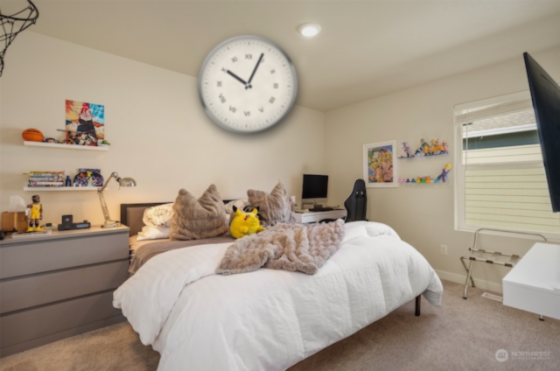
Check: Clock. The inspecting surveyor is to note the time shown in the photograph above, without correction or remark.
10:04
